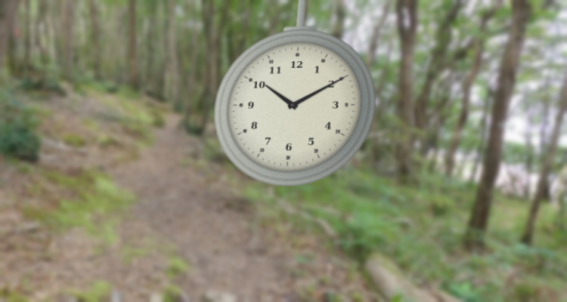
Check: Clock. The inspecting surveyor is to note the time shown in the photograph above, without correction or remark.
10:10
